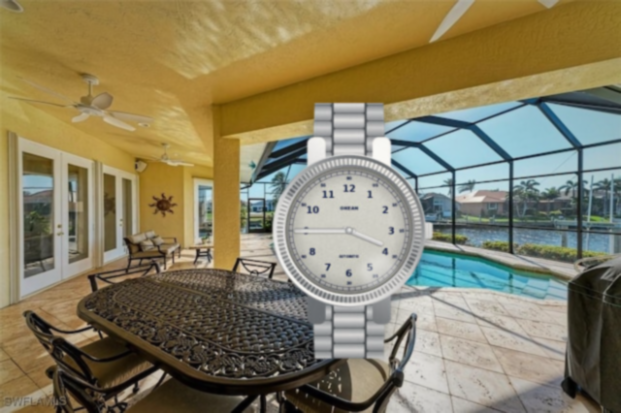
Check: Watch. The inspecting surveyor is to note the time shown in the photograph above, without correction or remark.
3:45
